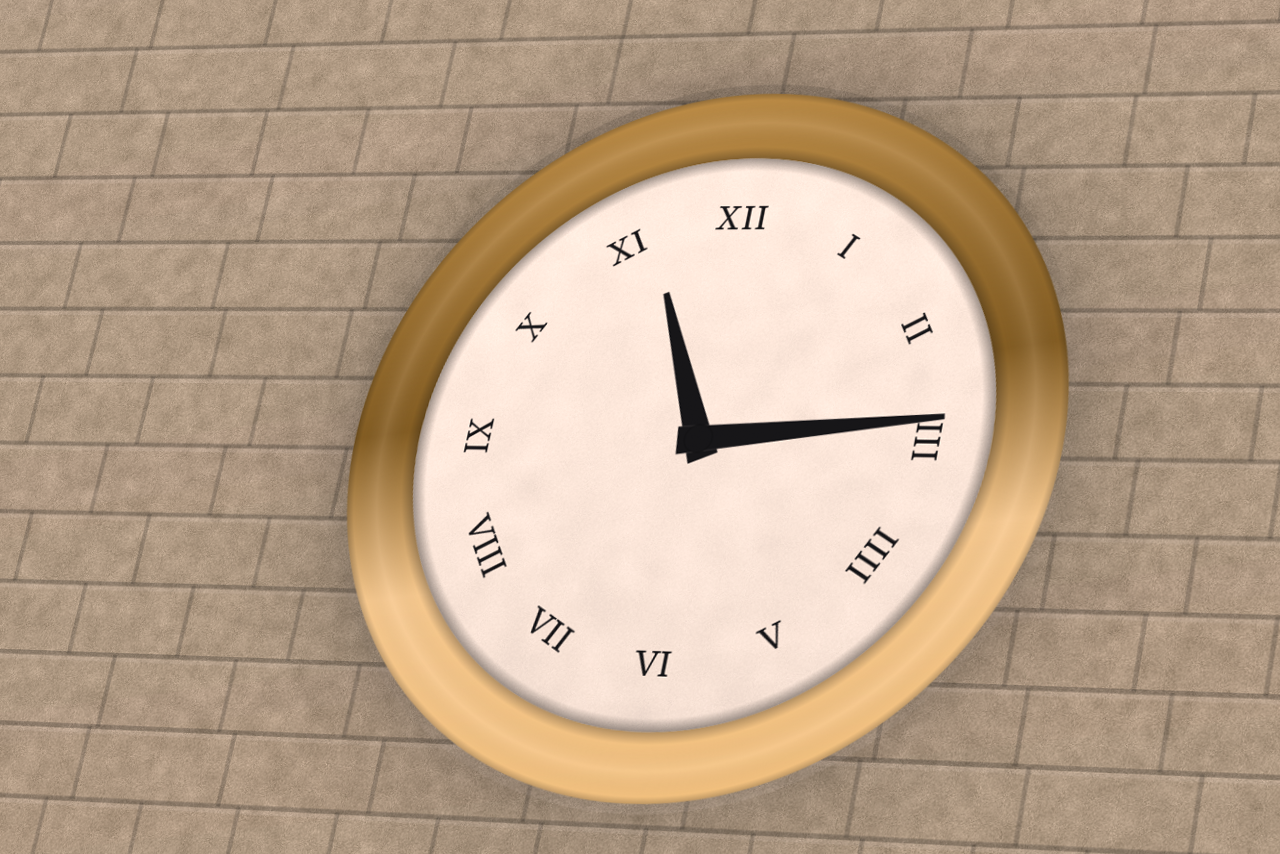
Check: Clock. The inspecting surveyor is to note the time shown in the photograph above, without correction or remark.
11:14
